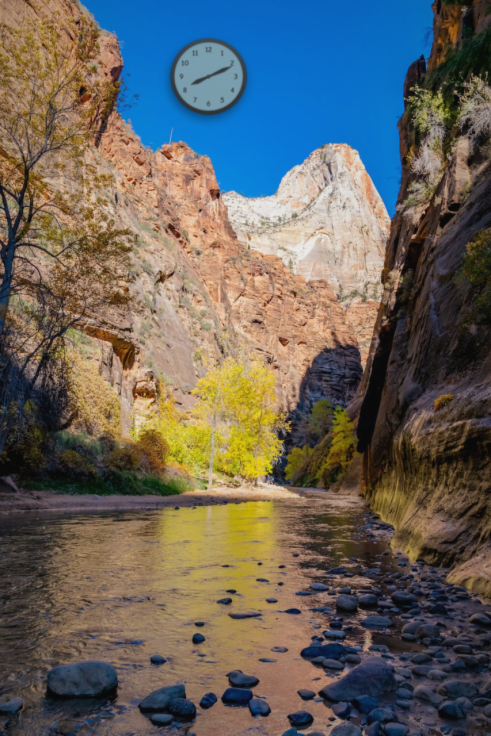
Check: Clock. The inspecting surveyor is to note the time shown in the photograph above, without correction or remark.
8:11
